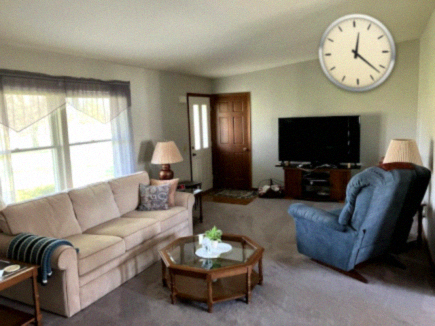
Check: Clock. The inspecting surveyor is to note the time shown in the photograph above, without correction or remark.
12:22
